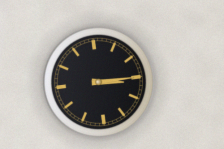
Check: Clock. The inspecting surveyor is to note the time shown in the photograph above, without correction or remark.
3:15
